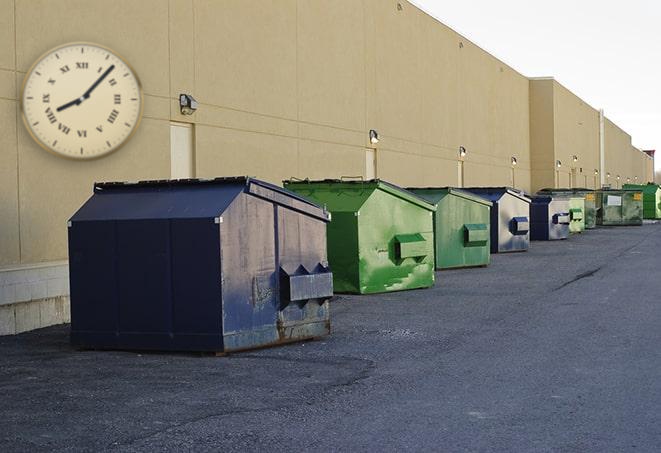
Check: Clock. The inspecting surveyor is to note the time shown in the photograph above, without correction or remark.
8:07
